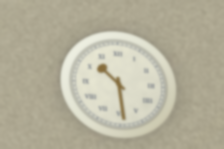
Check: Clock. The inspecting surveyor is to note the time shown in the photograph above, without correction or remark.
10:29
